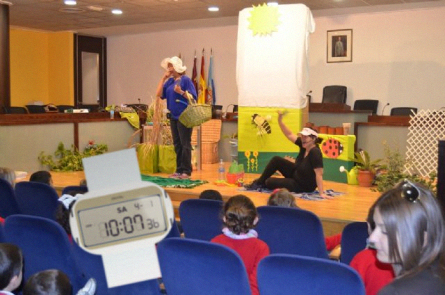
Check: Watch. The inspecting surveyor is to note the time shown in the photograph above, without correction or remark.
10:07:36
